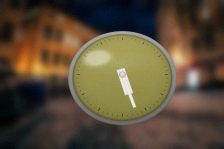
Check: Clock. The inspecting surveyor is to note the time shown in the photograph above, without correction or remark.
5:27
